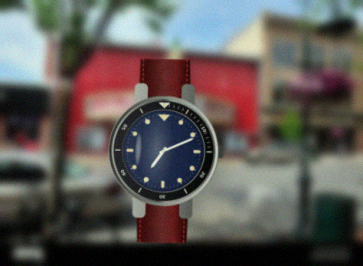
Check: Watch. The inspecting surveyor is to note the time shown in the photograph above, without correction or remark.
7:11
